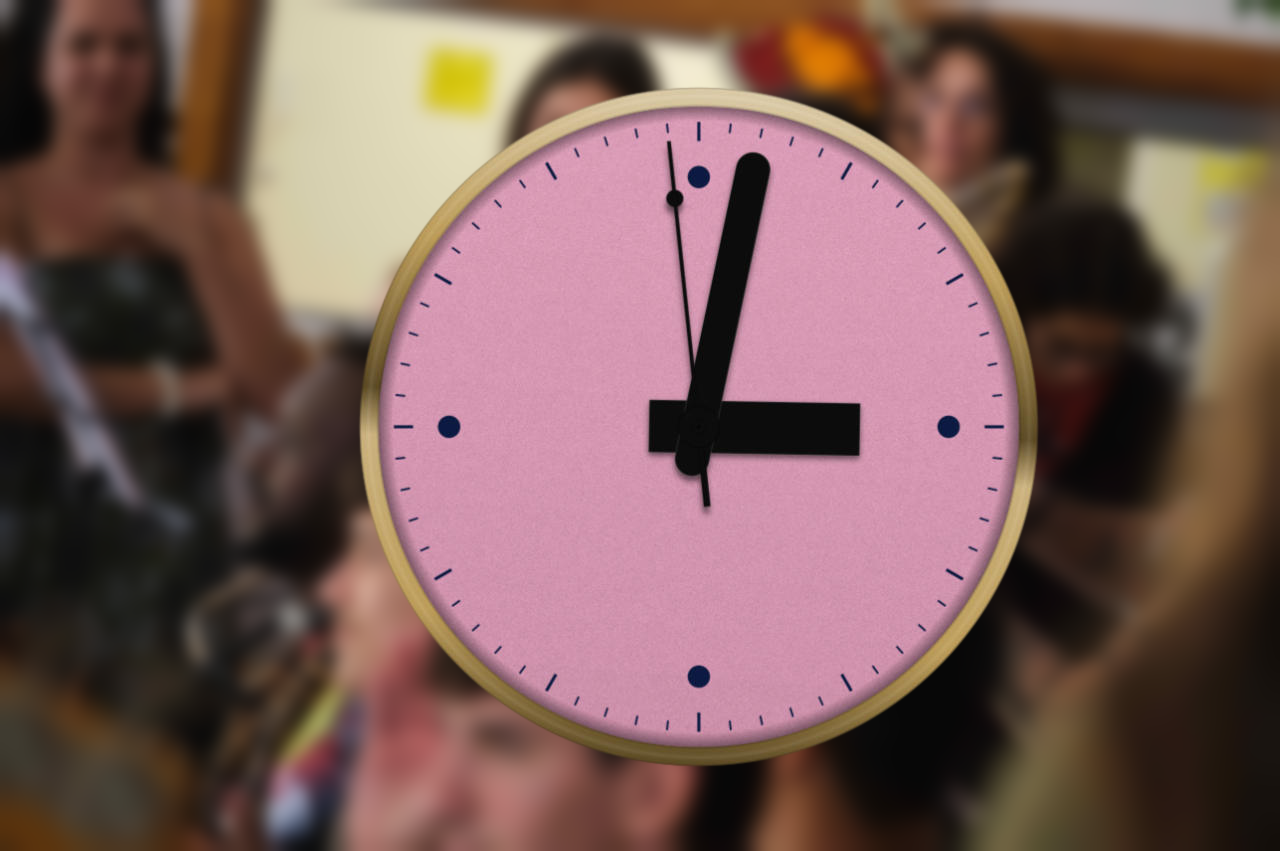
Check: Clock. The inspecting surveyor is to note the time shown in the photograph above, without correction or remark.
3:01:59
